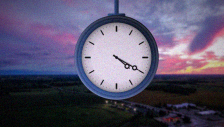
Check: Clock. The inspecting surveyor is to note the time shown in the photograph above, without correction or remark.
4:20
